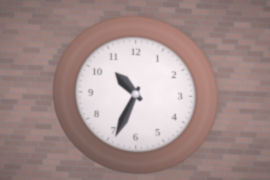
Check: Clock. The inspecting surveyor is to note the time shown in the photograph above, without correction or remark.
10:34
